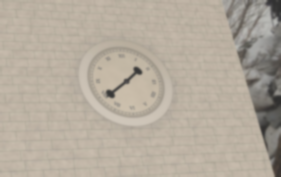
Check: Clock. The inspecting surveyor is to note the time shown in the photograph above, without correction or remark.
1:39
